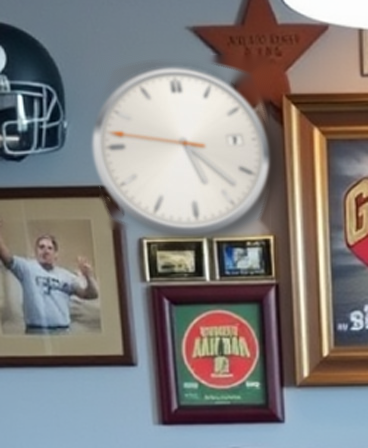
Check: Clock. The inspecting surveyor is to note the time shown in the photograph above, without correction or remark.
5:22:47
